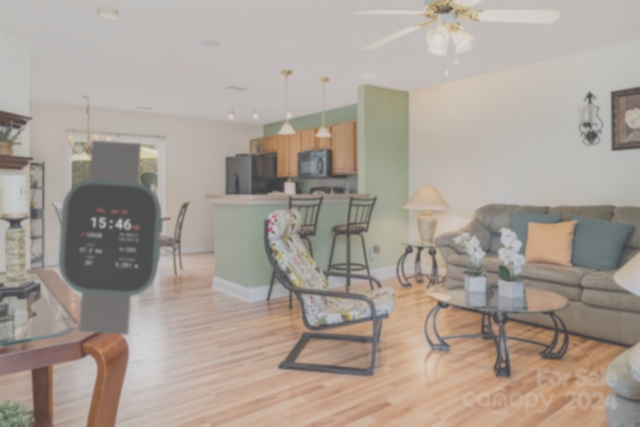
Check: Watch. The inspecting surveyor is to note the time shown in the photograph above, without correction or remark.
15:46
